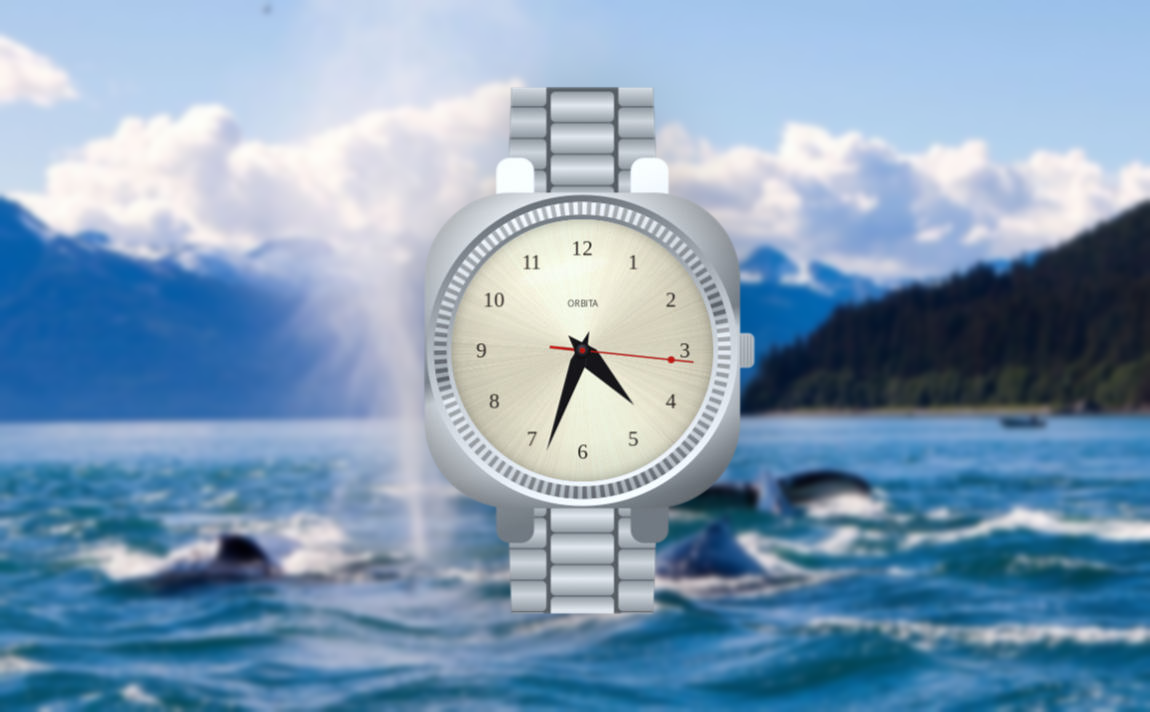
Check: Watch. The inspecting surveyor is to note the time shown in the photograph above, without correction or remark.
4:33:16
